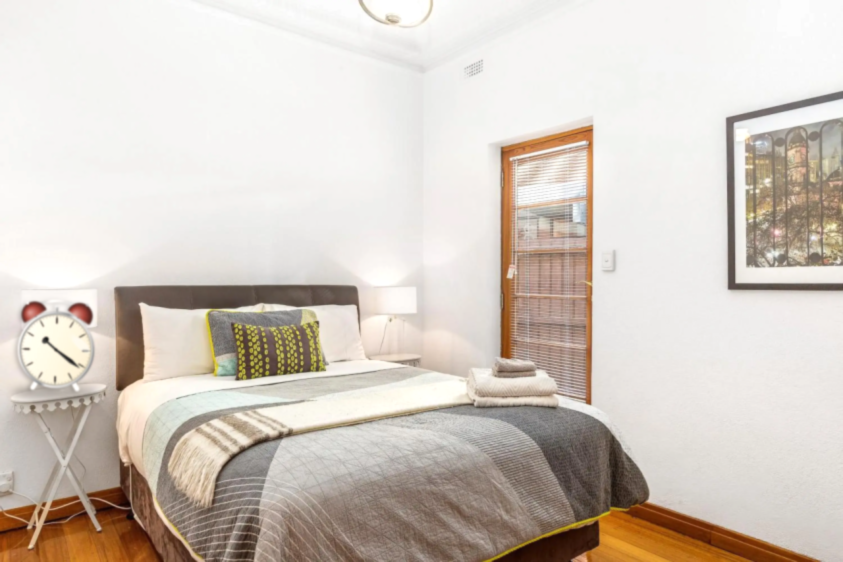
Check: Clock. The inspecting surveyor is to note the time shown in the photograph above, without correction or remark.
10:21
